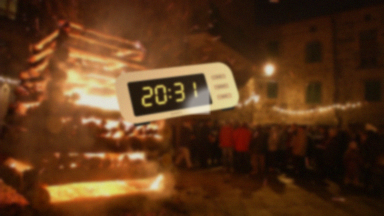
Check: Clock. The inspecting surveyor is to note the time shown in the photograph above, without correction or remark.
20:31
